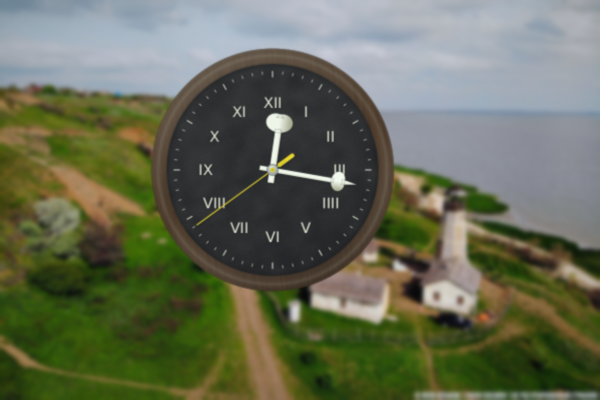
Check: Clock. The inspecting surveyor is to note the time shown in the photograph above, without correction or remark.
12:16:39
